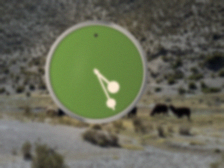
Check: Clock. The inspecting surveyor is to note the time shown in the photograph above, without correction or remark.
4:26
